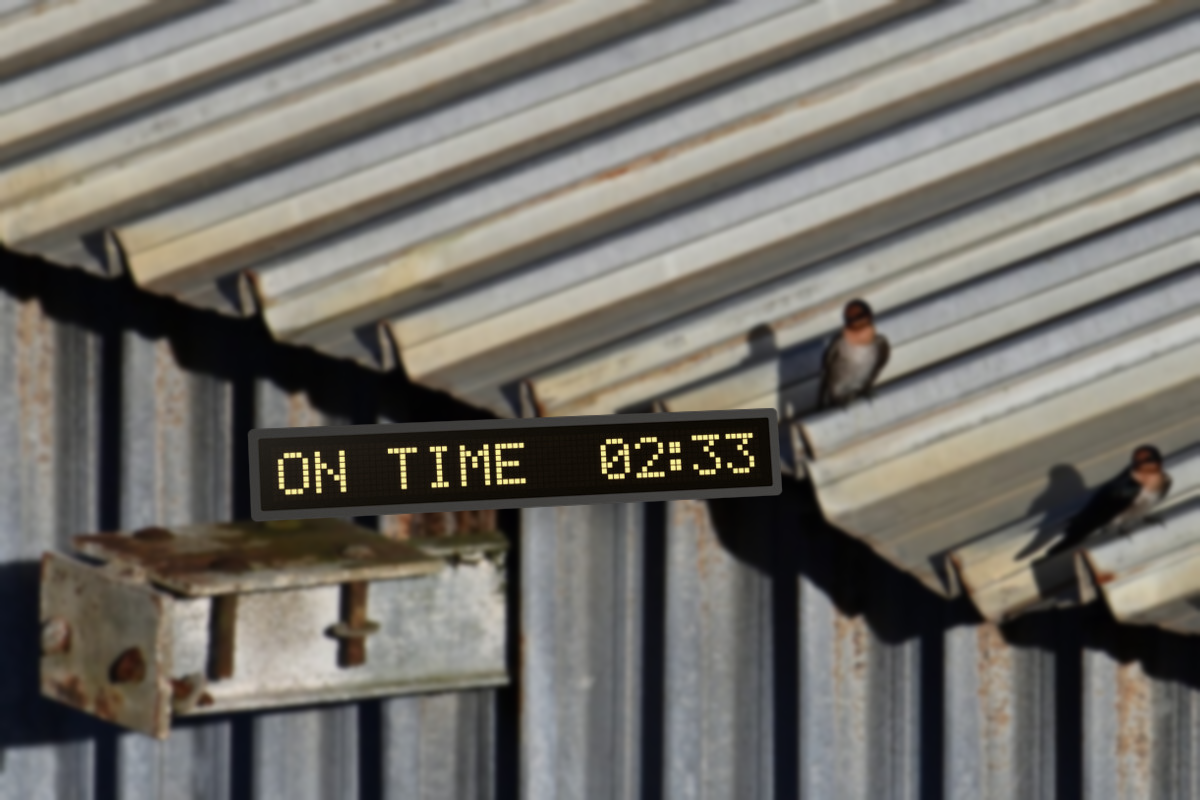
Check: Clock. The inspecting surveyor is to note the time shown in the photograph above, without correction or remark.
2:33
